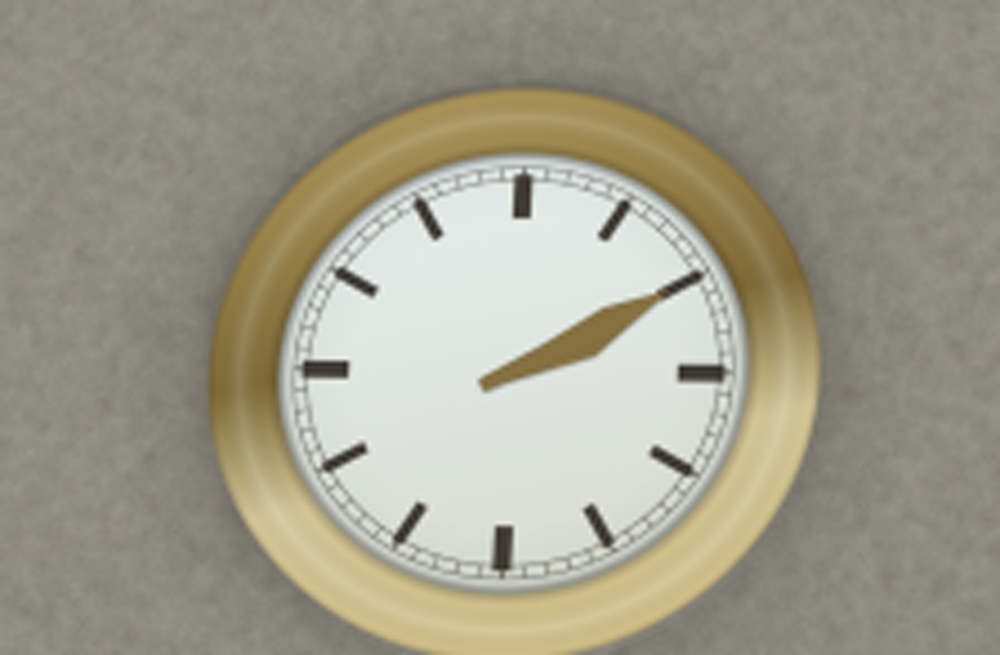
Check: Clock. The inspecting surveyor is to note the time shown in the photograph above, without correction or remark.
2:10
